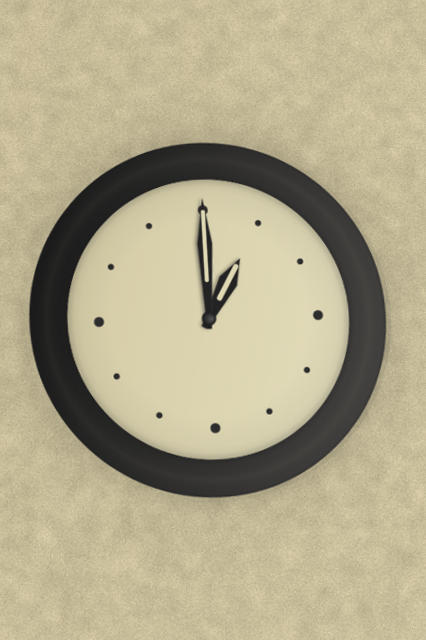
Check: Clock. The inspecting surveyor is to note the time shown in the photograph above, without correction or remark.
1:00
